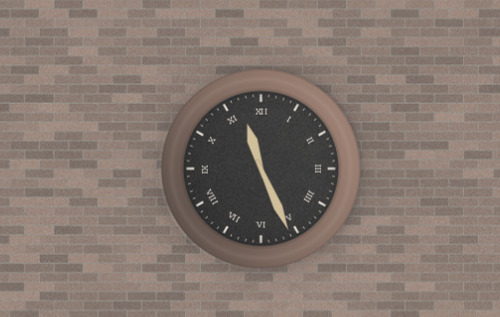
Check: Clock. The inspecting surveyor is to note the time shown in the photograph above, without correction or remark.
11:26
